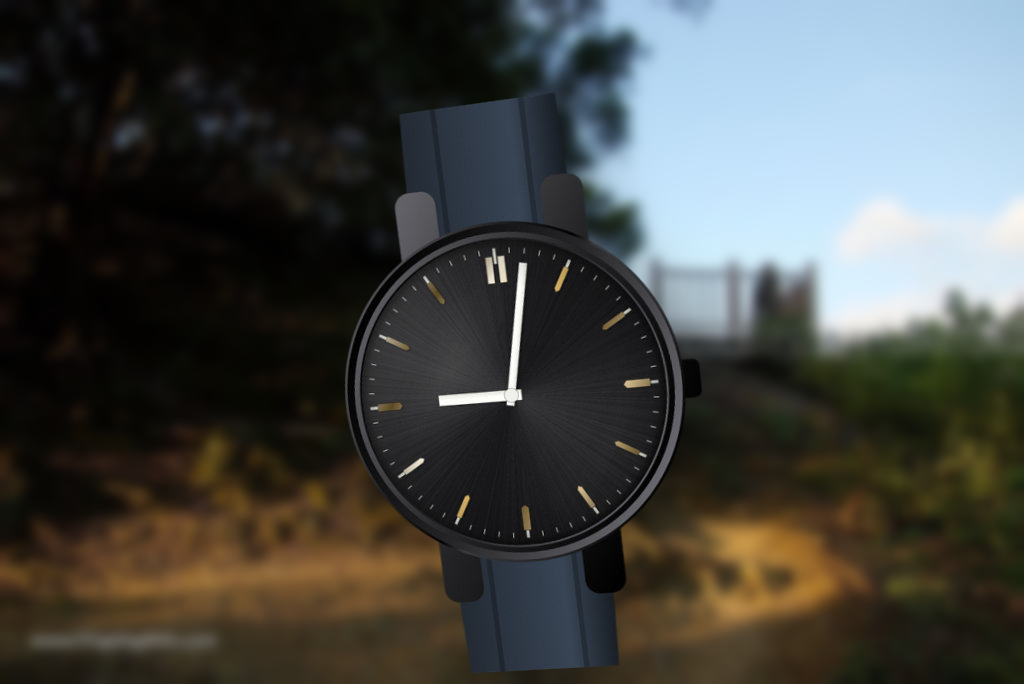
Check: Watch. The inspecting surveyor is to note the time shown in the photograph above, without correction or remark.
9:02
